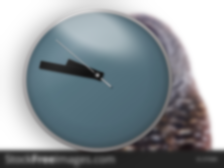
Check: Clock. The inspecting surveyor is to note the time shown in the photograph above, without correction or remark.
9:46:52
